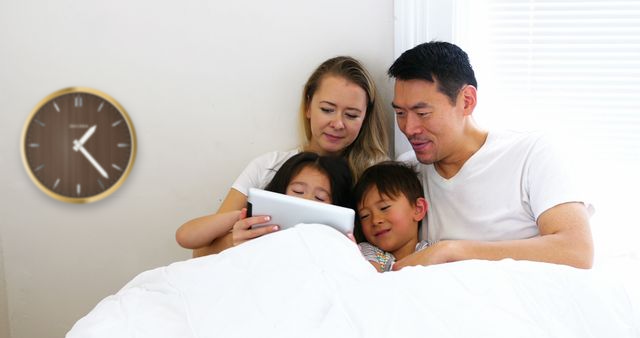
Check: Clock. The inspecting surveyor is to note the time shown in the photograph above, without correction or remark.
1:23
